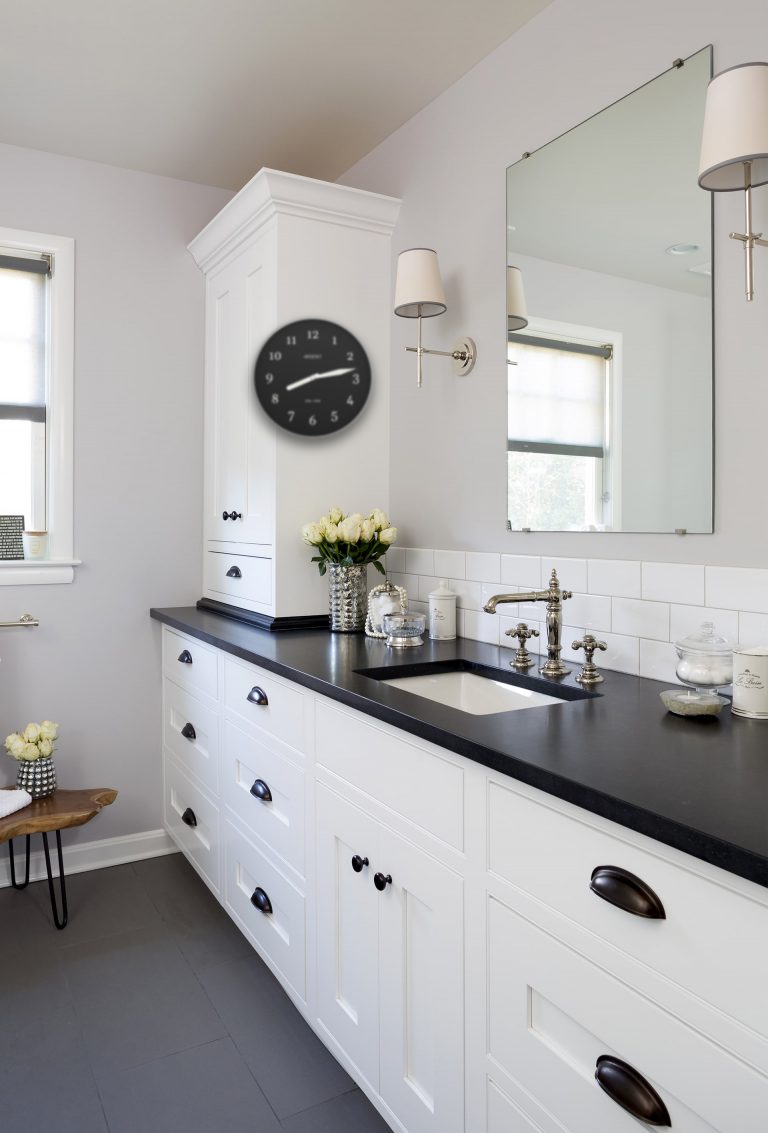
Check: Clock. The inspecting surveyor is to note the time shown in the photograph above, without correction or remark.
8:13
